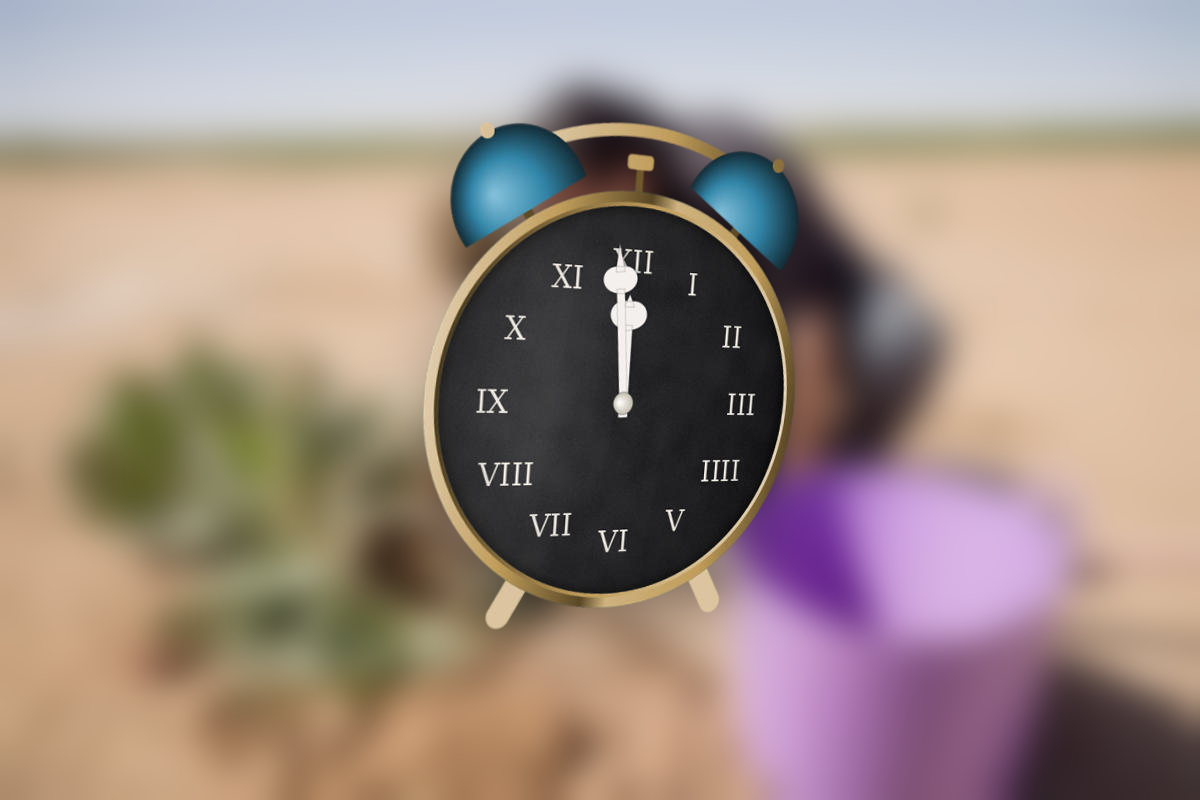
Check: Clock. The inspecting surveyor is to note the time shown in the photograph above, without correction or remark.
11:59
